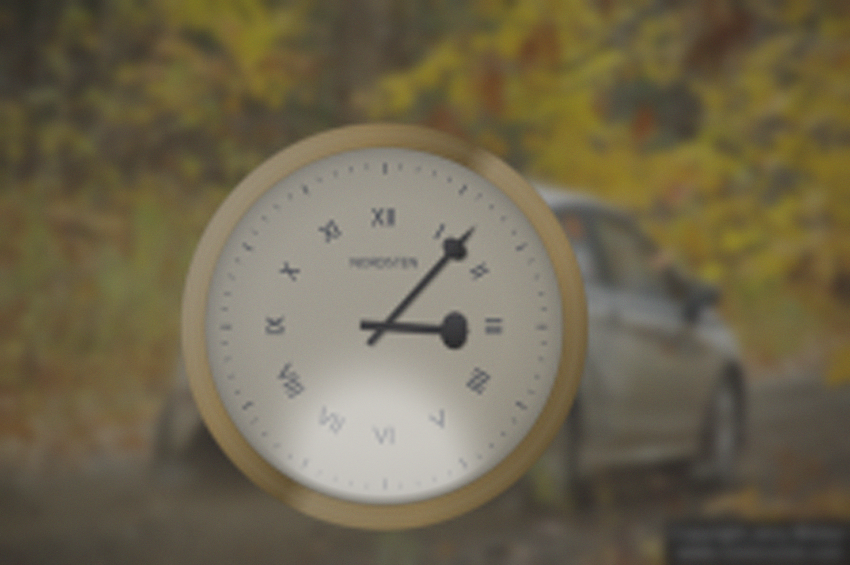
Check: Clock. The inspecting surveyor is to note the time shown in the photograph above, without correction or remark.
3:07
